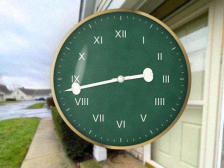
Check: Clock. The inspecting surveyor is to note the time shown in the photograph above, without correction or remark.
2:43
